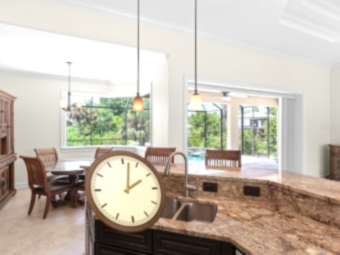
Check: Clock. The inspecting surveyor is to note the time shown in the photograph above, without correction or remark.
2:02
